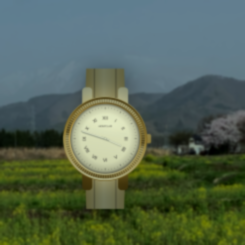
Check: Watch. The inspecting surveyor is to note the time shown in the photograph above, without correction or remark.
3:48
